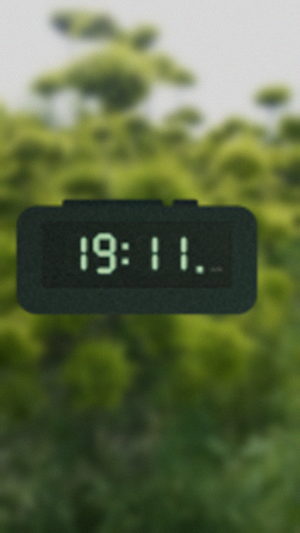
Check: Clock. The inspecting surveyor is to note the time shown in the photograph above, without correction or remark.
19:11
